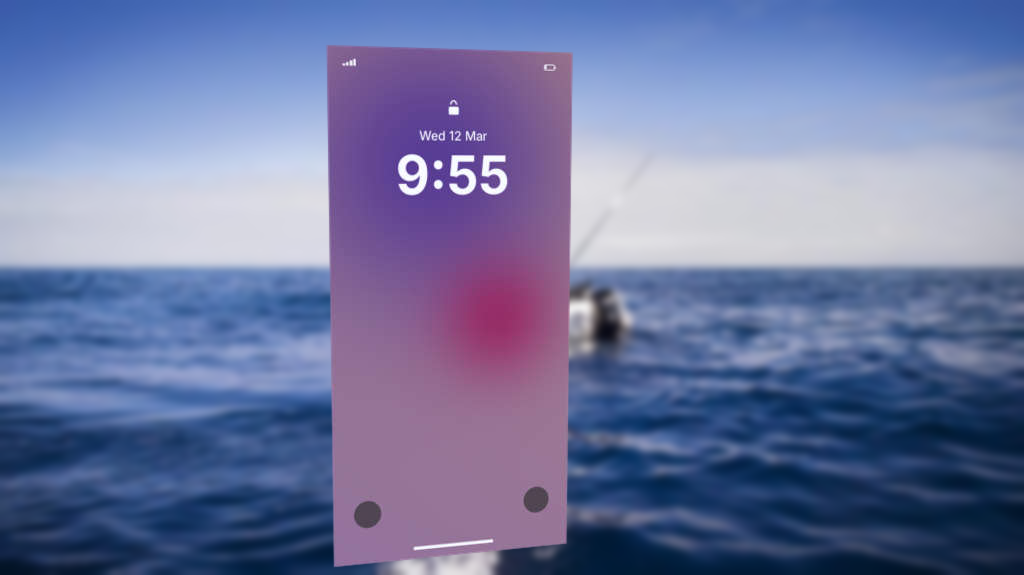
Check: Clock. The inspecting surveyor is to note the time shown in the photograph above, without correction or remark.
9:55
